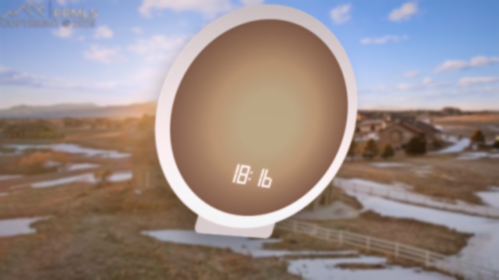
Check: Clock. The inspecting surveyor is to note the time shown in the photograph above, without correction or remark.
18:16
